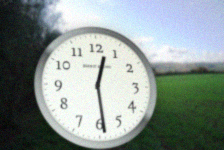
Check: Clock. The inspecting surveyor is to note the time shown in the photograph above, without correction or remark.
12:29
